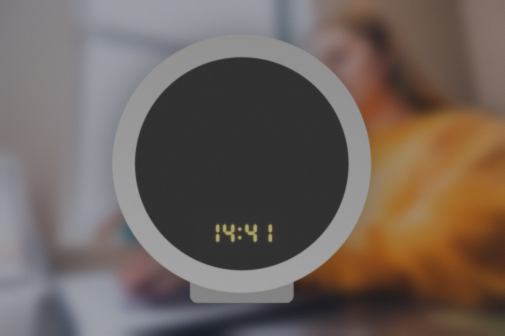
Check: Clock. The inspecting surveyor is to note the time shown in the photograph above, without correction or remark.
14:41
